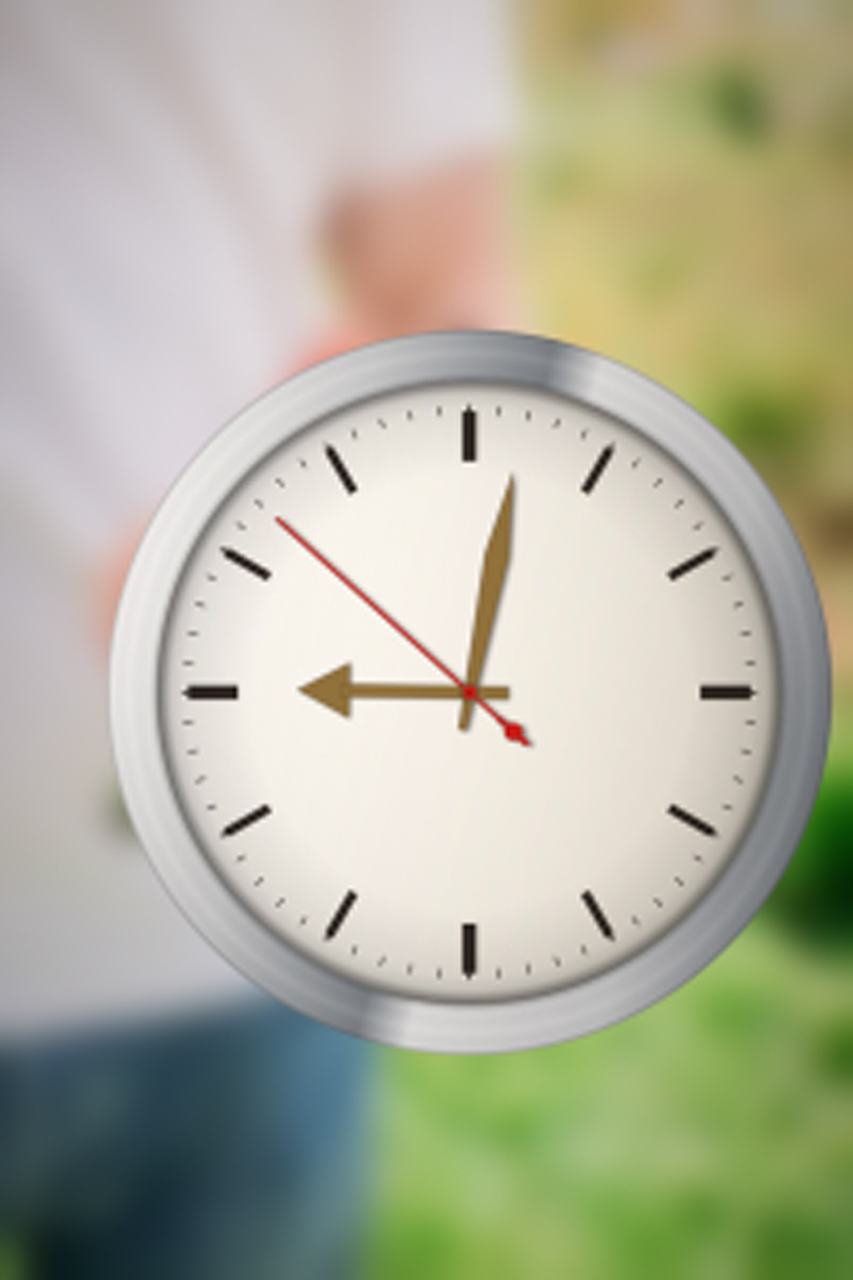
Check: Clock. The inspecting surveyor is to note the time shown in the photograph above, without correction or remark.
9:01:52
